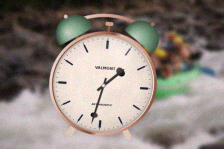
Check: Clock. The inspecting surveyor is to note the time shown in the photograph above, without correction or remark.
1:32
